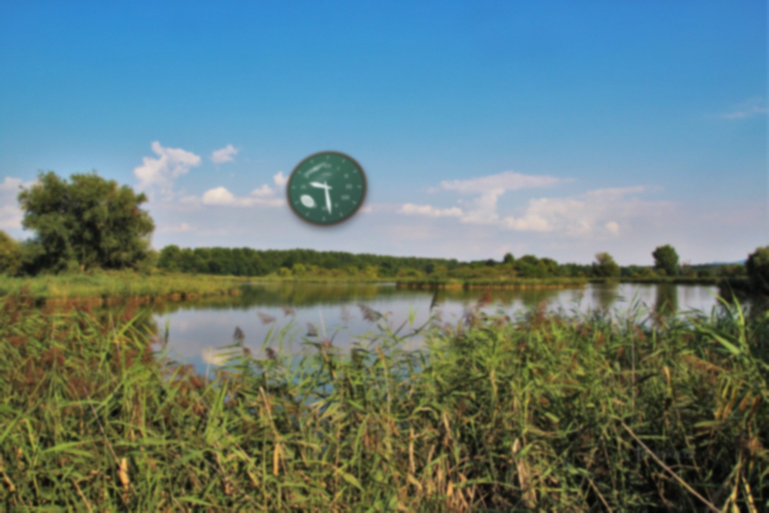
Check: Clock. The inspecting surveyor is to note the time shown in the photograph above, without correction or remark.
9:28
